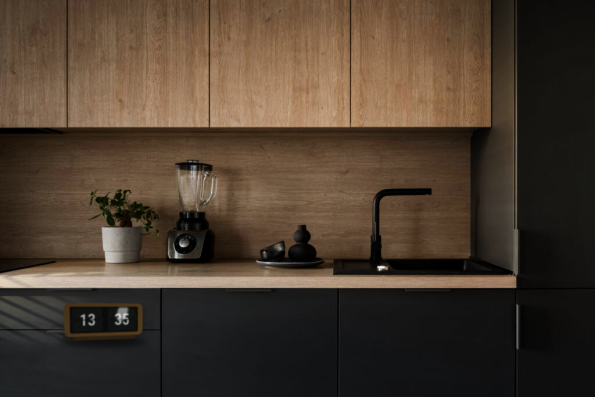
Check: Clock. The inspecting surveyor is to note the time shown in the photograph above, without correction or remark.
13:35
